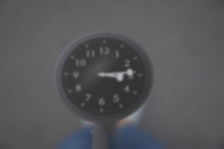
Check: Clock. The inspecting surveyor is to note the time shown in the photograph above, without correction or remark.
3:14
